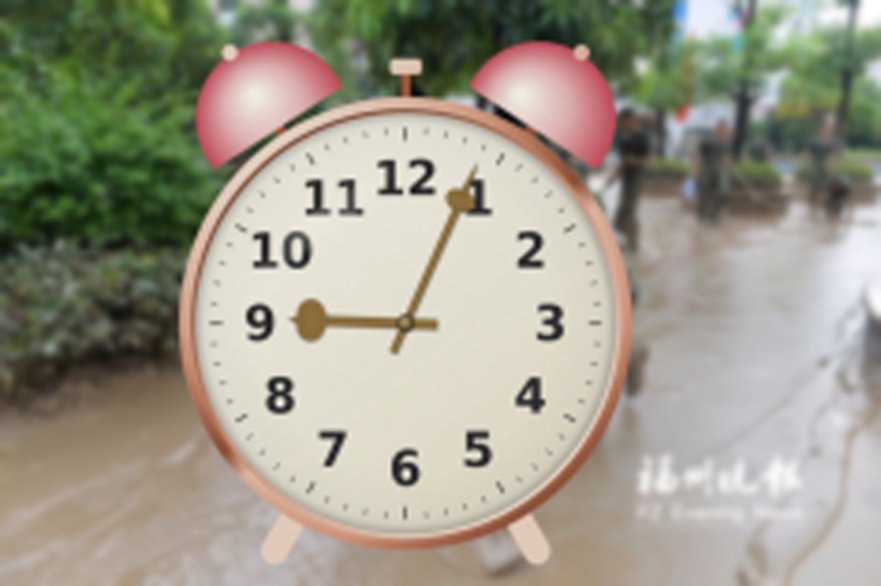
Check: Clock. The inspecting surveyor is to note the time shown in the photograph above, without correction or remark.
9:04
